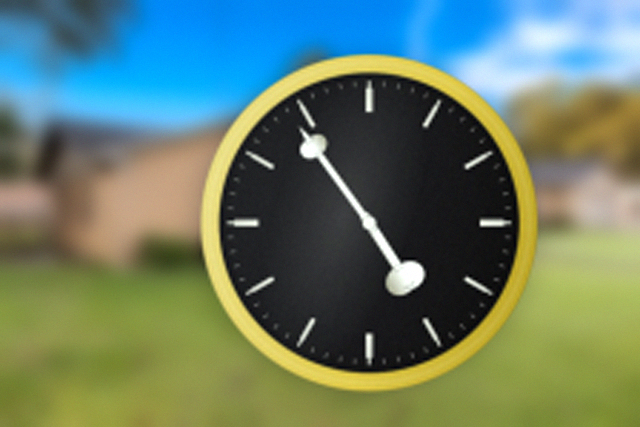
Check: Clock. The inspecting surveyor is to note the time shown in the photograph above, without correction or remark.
4:54
